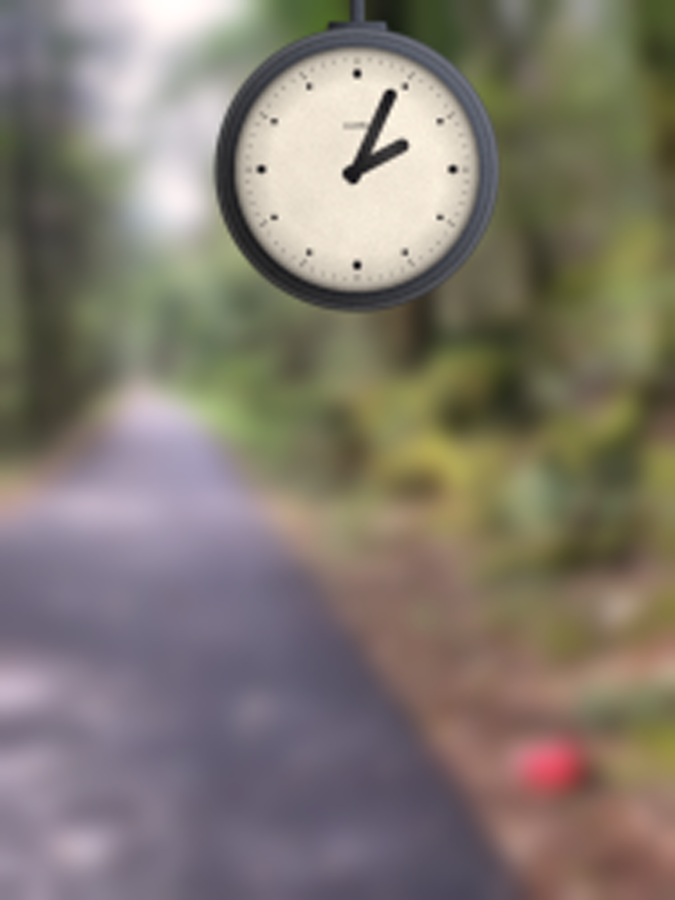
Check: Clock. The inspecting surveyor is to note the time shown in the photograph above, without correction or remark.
2:04
